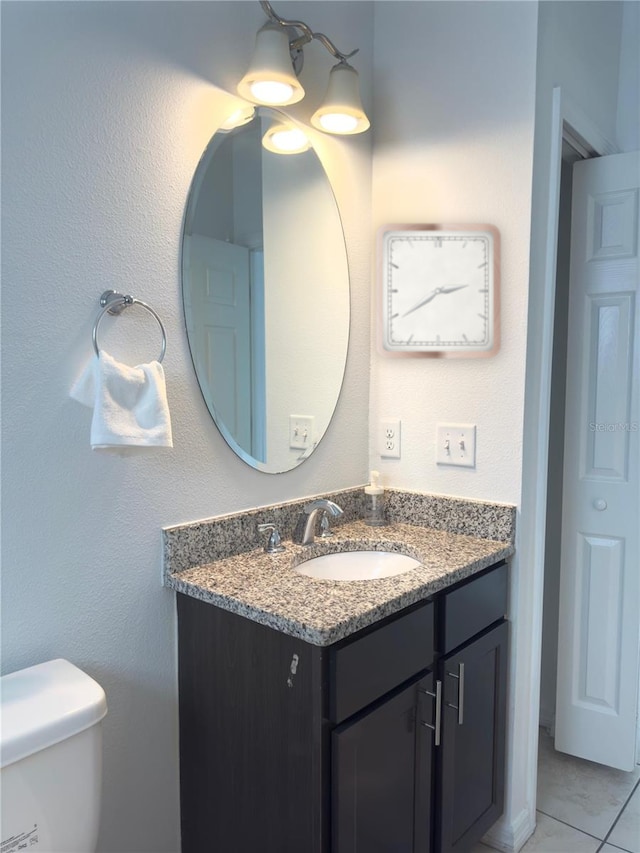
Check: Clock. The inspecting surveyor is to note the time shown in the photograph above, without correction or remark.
2:39
